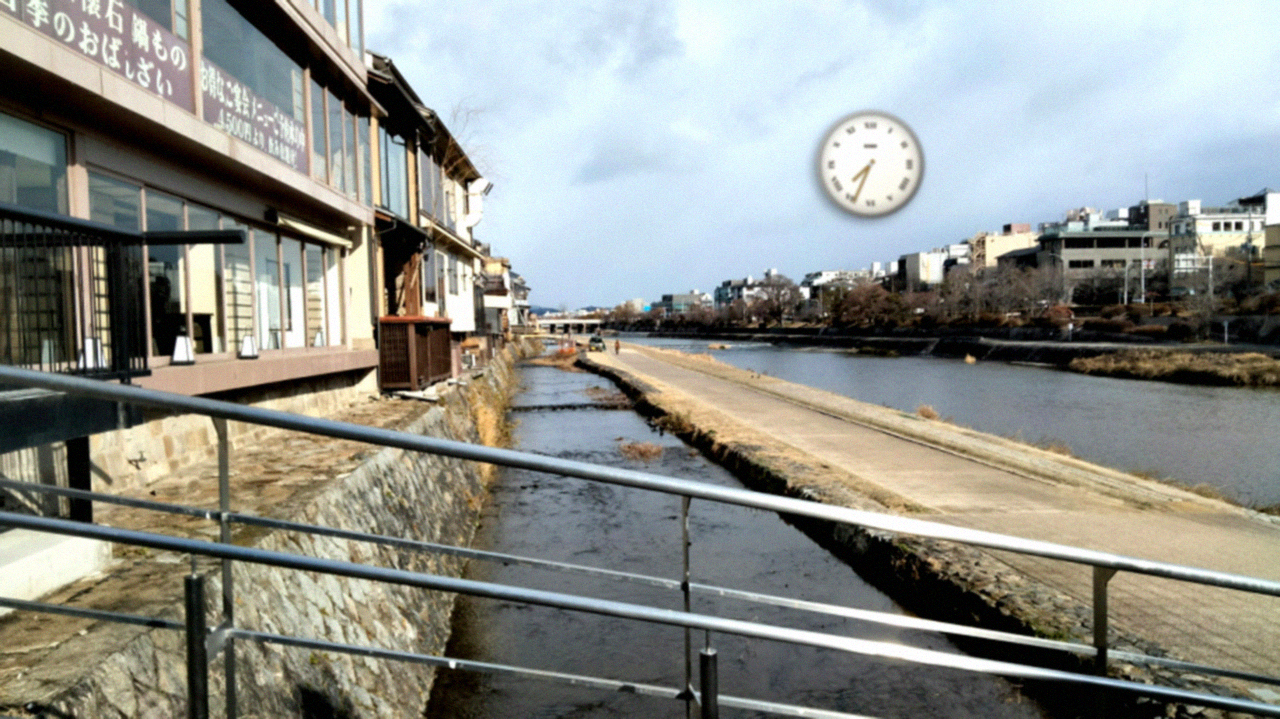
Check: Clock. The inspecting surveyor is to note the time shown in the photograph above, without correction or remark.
7:34
